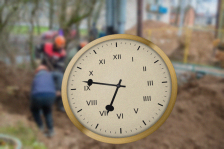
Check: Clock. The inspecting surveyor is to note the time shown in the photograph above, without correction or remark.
6:47
